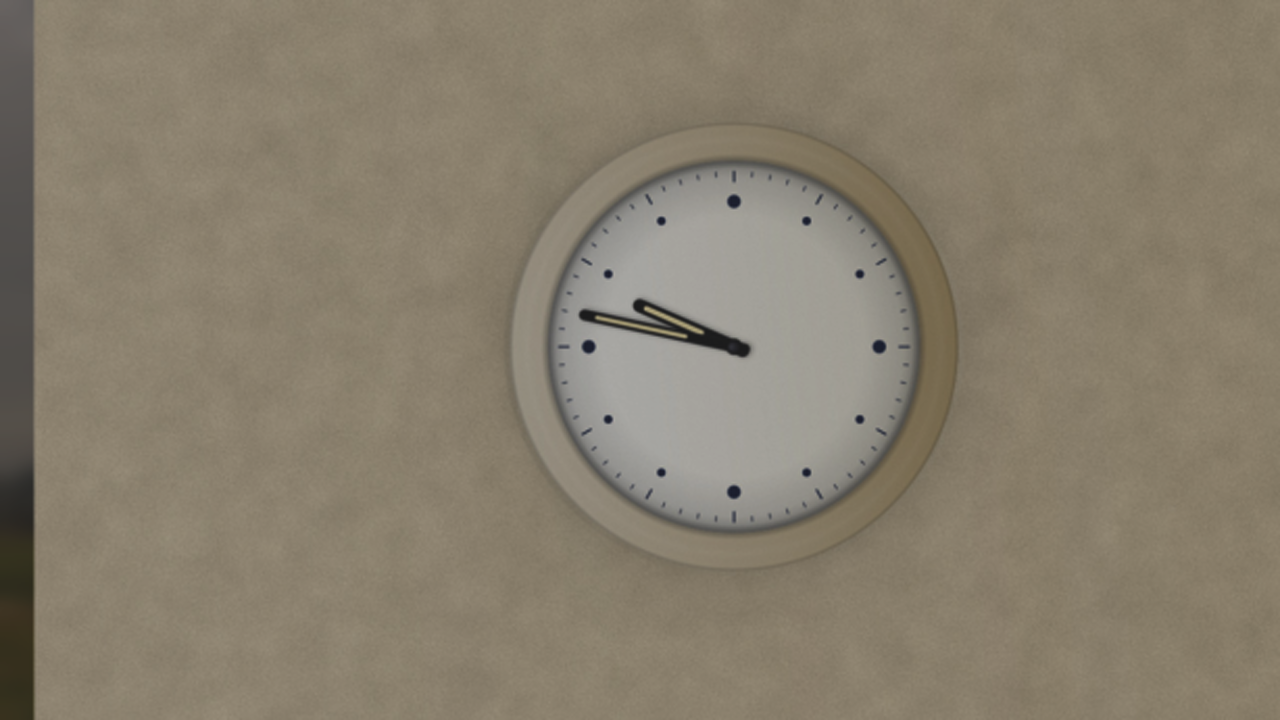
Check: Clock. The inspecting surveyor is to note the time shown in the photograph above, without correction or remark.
9:47
